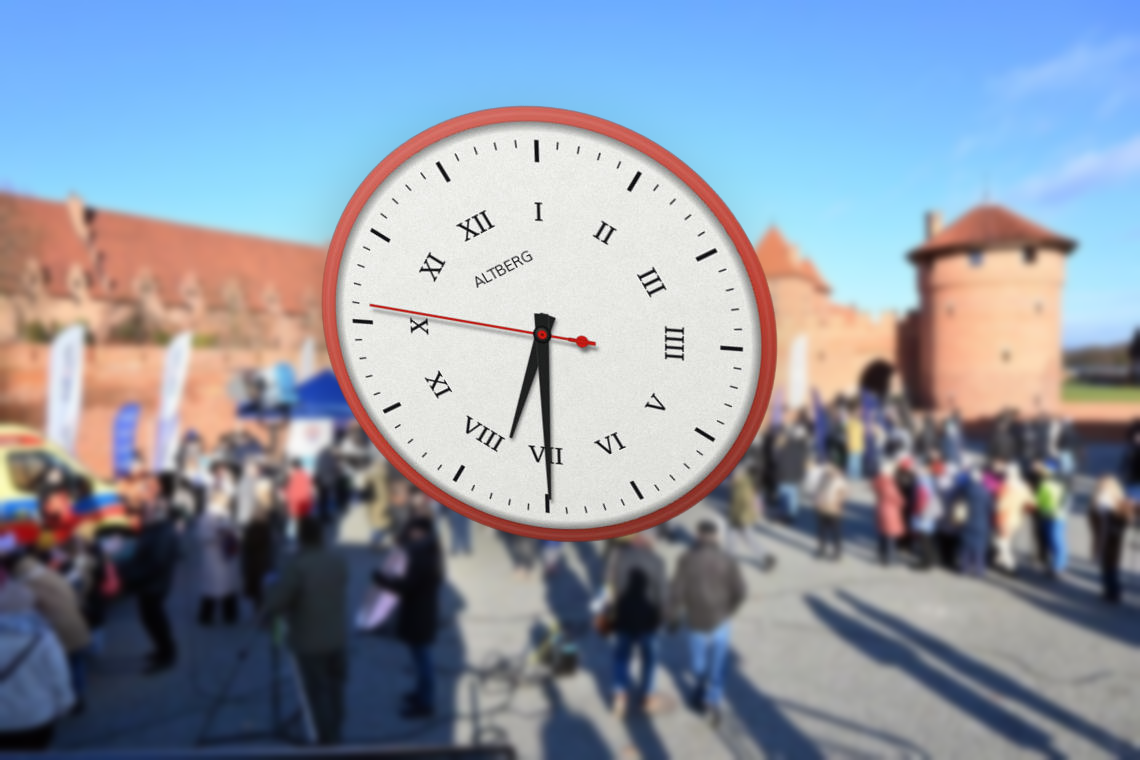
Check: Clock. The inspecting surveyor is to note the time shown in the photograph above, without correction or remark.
7:34:51
